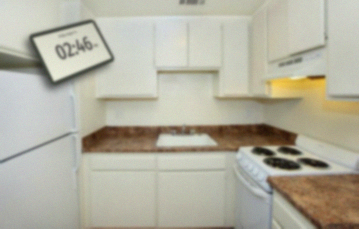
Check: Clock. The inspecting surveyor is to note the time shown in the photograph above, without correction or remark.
2:46
